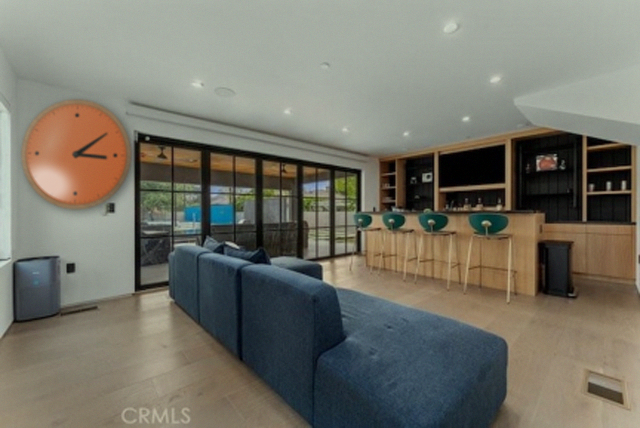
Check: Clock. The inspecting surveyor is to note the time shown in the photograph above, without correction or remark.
3:09
